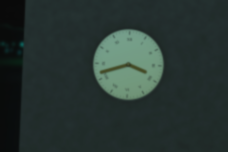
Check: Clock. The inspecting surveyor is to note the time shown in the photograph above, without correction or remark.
3:42
